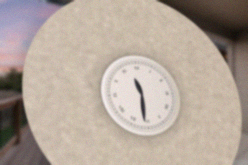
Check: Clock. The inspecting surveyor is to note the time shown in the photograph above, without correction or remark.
11:31
